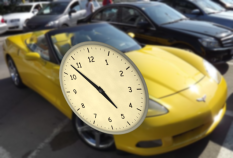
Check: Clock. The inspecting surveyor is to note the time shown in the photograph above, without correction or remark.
4:53
